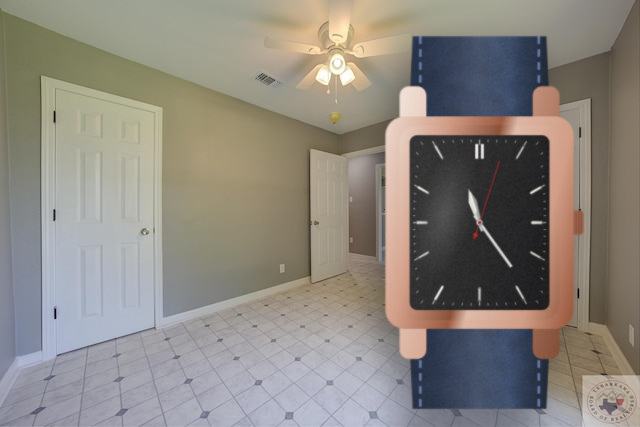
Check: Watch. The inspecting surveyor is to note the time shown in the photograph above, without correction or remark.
11:24:03
